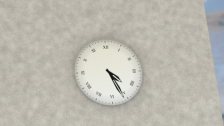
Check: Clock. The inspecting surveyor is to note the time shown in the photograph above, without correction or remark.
4:26
